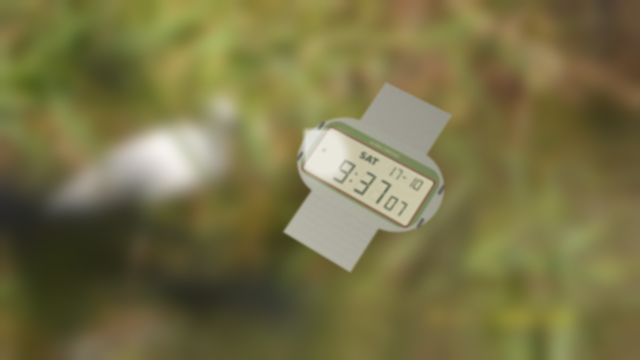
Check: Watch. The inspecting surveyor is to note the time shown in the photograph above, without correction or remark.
9:37:07
